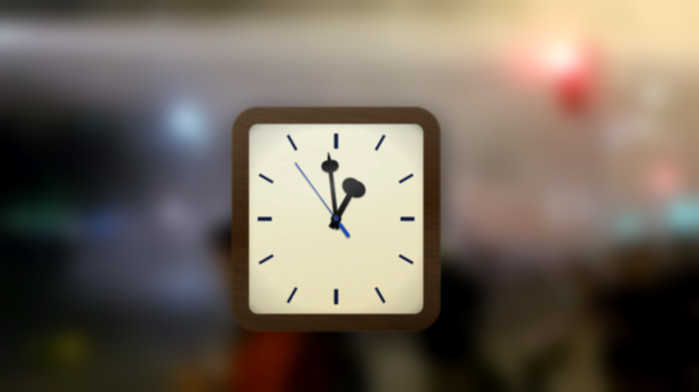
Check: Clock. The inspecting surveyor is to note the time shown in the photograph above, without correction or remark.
12:58:54
